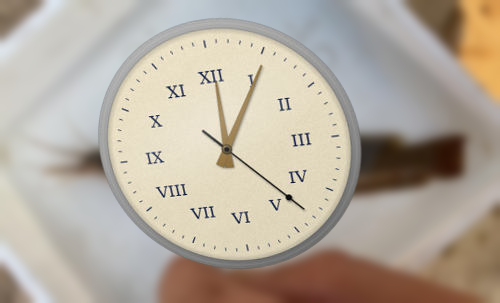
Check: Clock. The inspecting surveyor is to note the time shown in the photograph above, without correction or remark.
12:05:23
